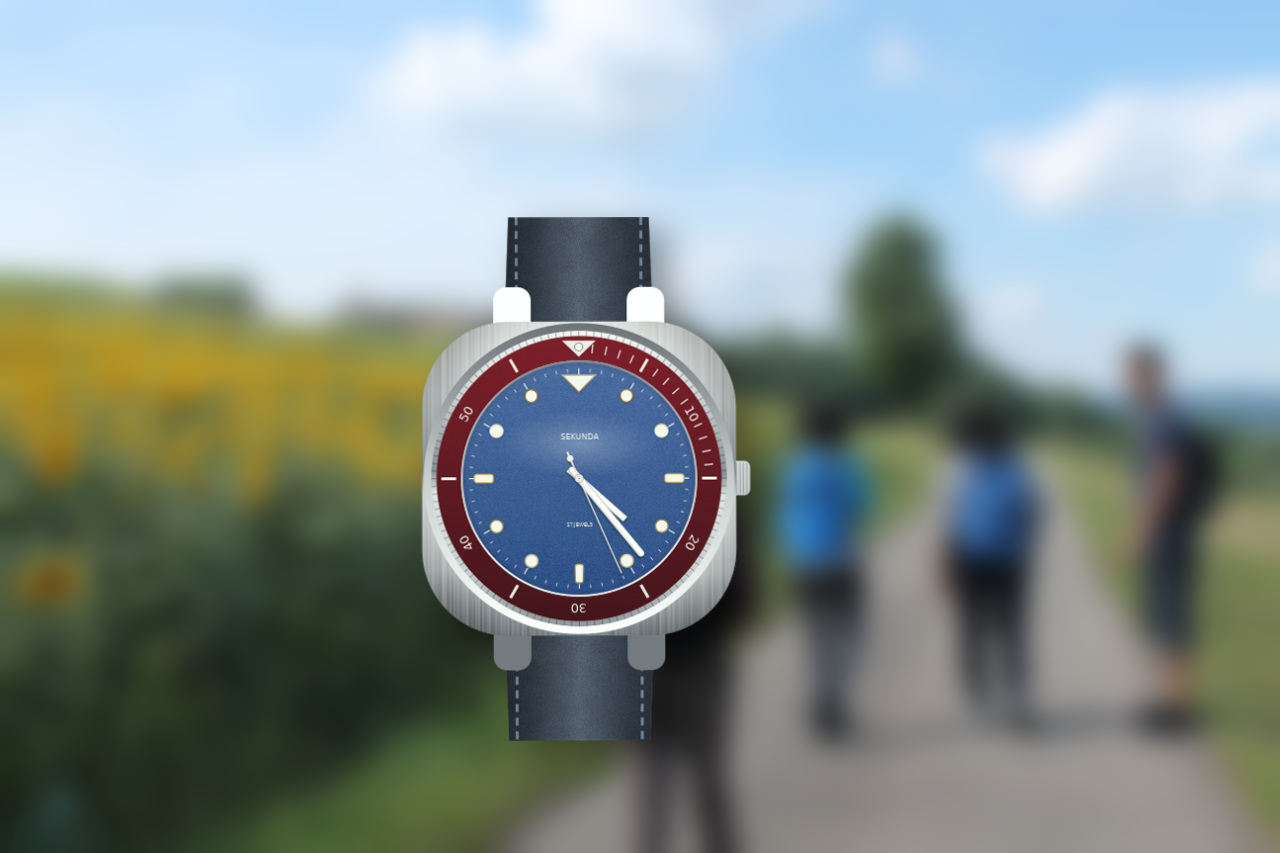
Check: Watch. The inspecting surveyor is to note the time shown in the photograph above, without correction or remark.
4:23:26
